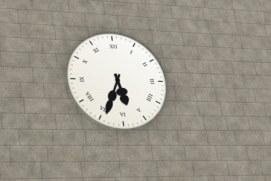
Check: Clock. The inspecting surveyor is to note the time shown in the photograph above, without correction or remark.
5:34
